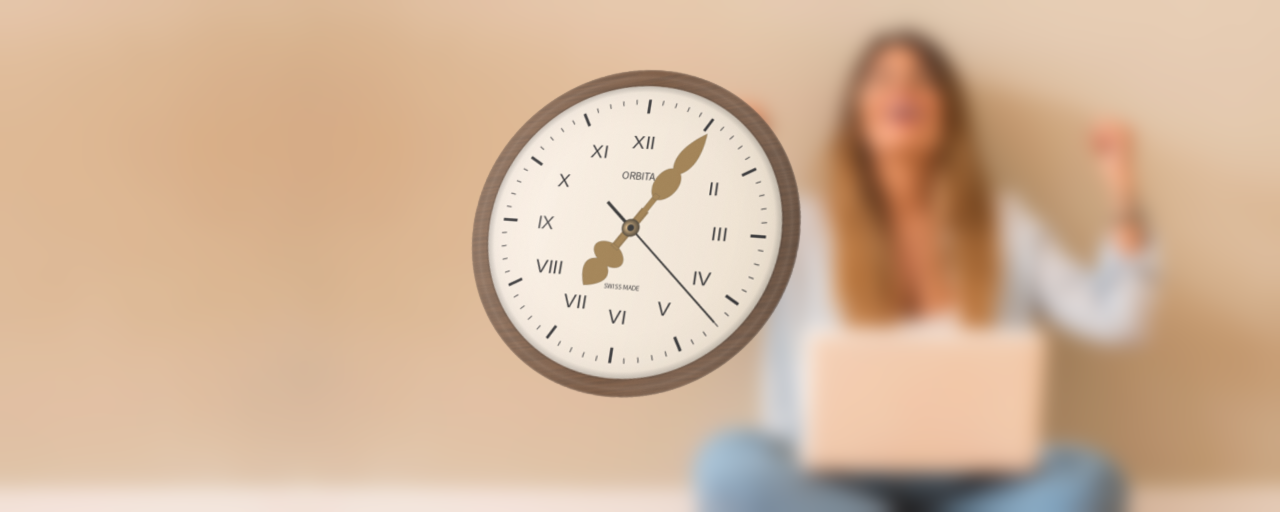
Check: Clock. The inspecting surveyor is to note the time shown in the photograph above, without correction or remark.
7:05:22
